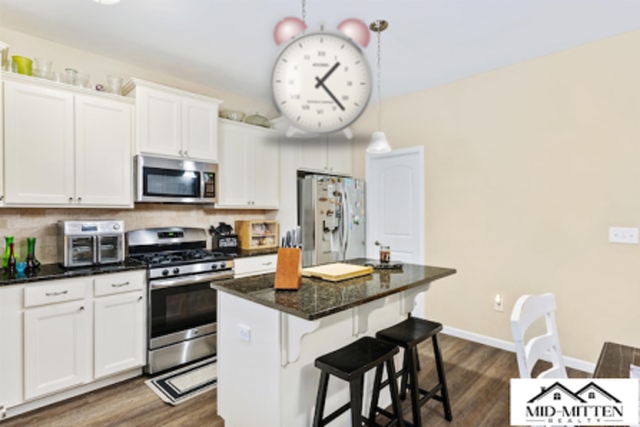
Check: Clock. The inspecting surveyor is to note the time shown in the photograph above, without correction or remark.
1:23
